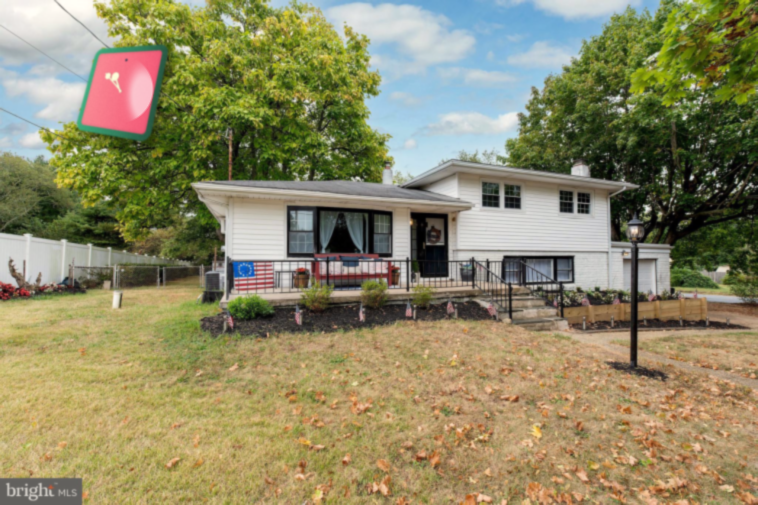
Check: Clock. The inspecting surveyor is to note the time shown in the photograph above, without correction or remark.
10:51
